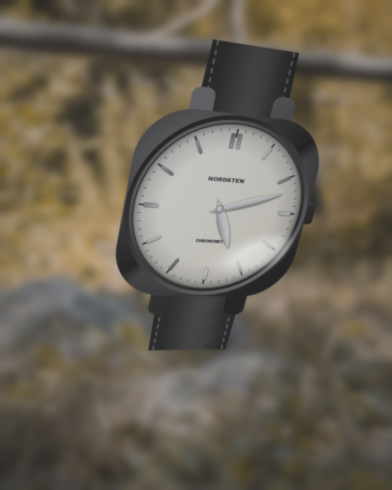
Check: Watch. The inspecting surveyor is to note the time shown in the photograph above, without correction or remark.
5:12
